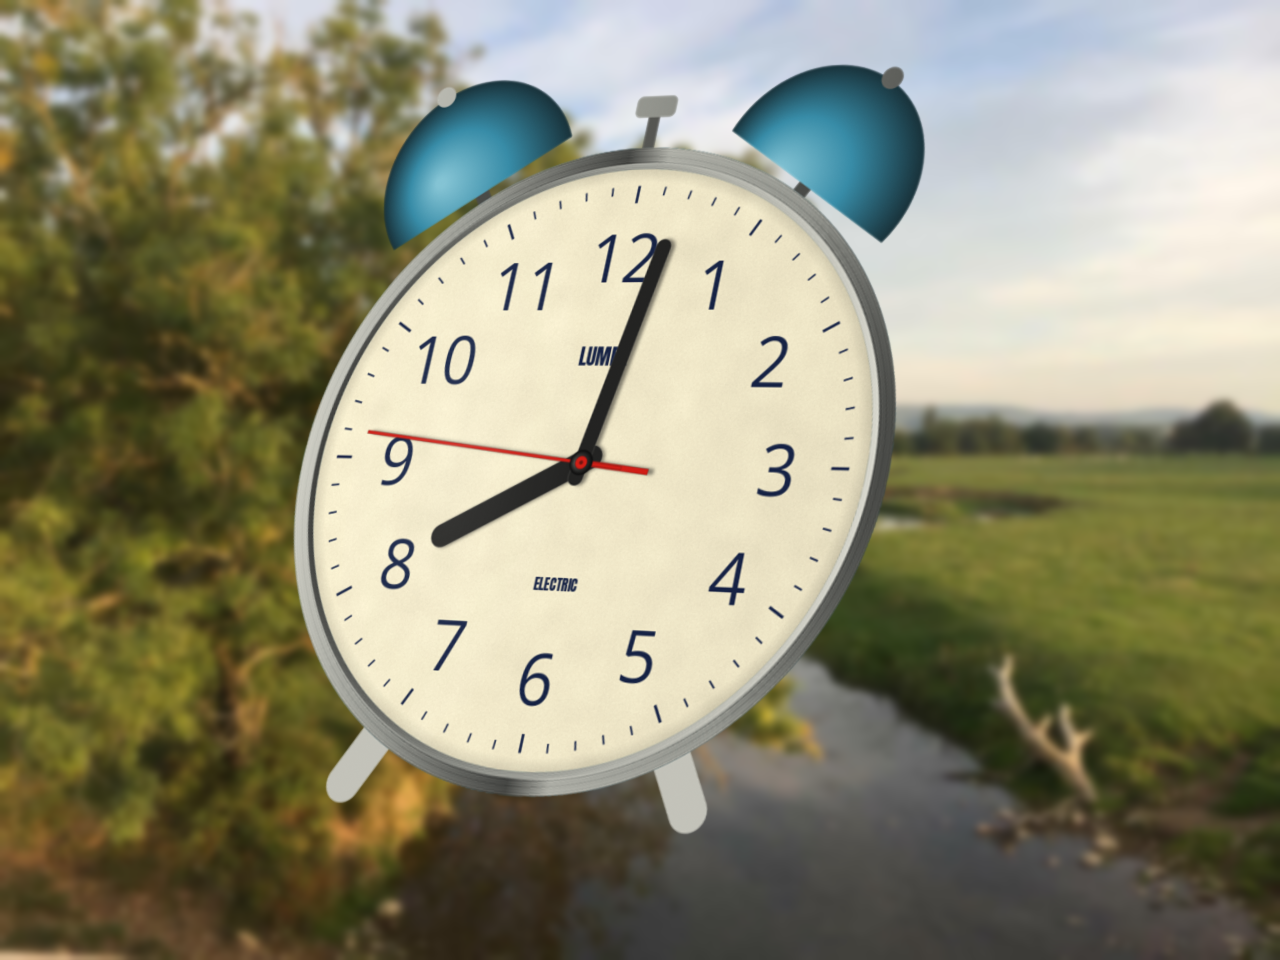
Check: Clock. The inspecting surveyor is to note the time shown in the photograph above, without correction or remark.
8:01:46
